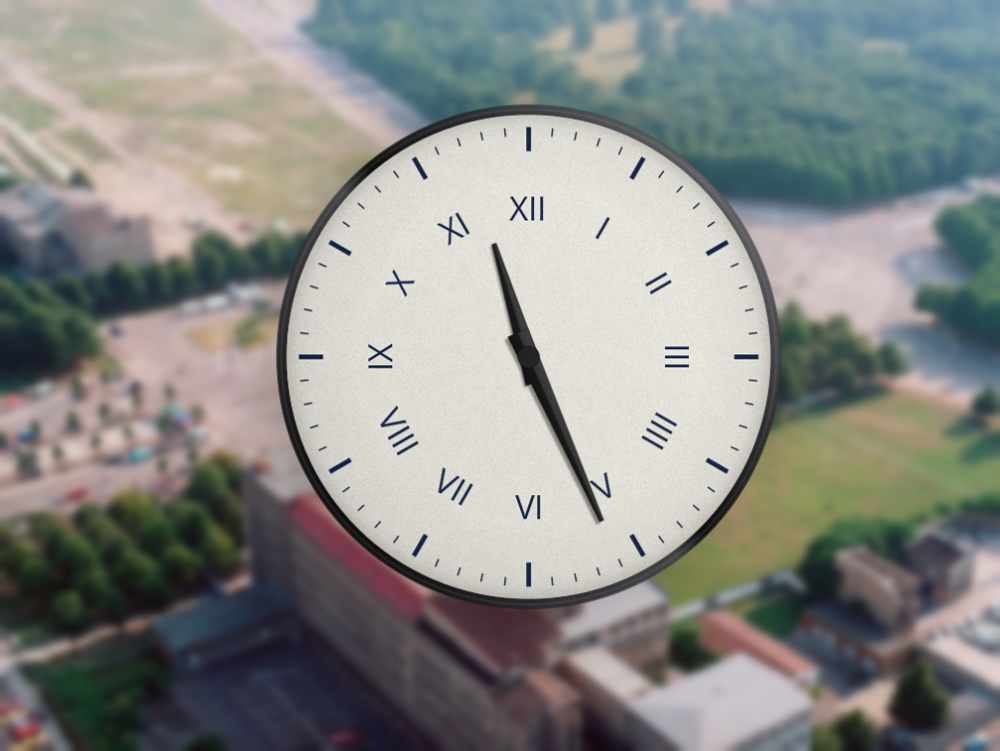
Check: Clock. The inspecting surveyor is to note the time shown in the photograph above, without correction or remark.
11:26
